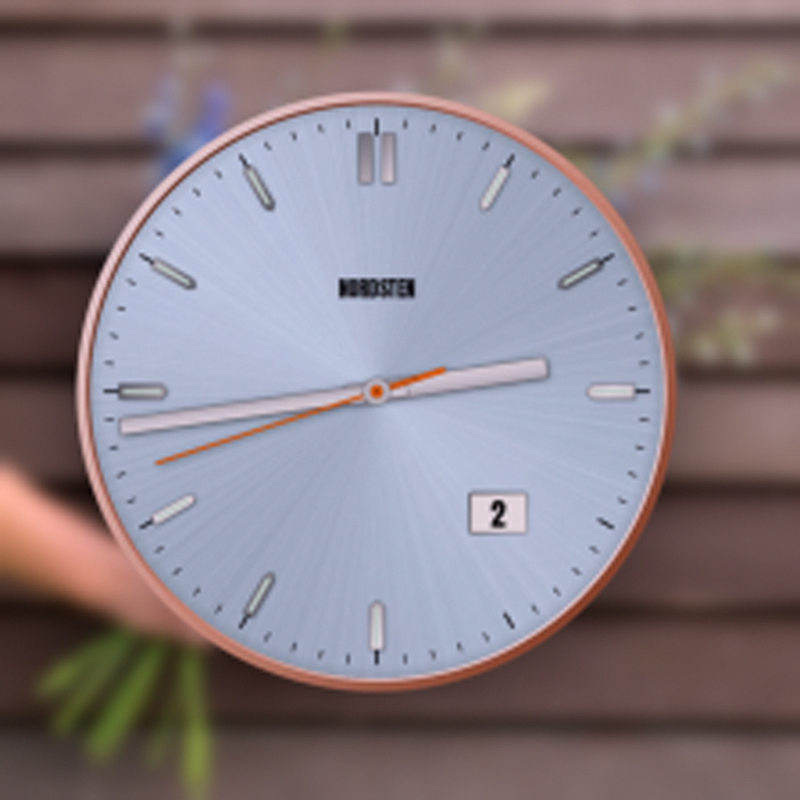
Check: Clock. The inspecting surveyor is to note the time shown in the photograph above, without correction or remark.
2:43:42
